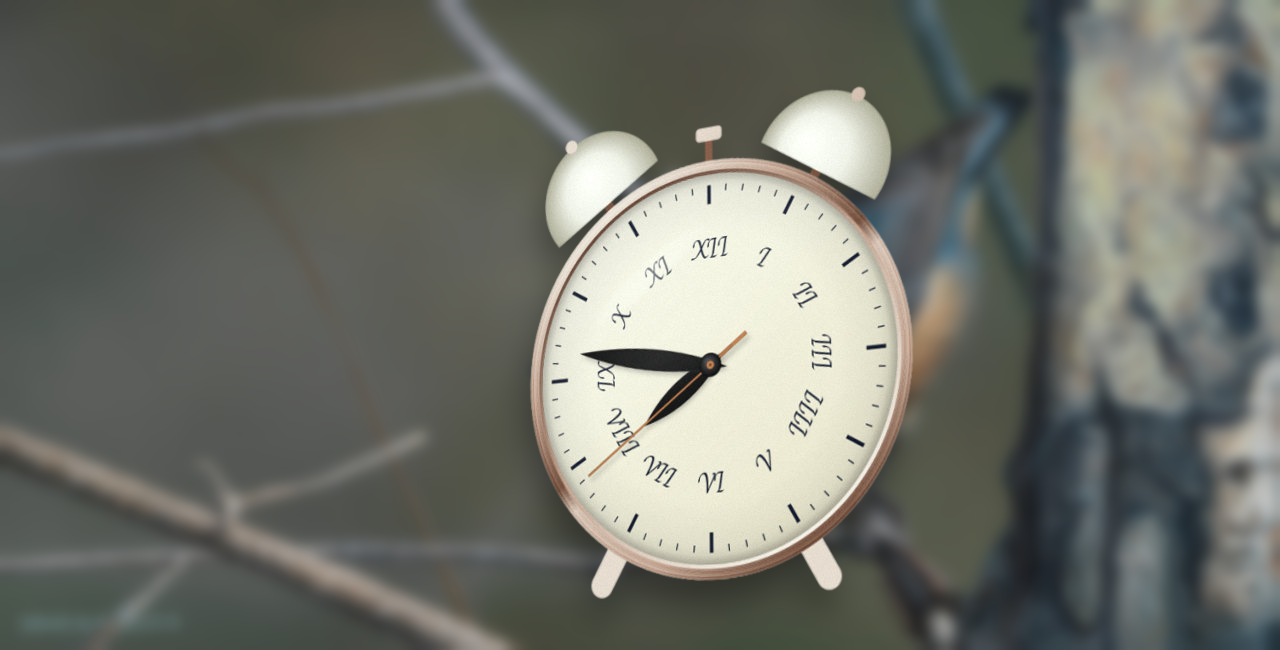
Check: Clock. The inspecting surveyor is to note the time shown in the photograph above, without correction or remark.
7:46:39
